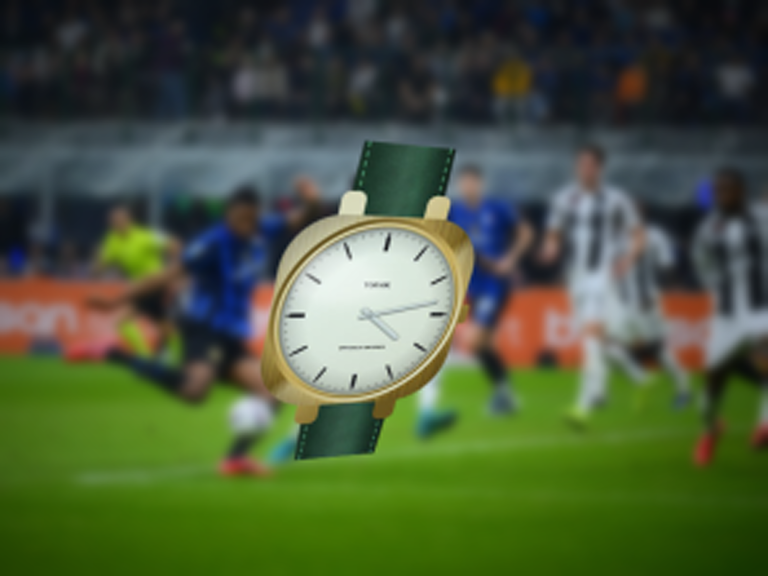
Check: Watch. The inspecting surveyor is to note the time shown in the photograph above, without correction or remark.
4:13
